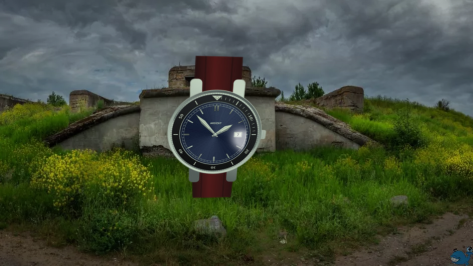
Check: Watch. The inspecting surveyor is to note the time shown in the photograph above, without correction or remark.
1:53
